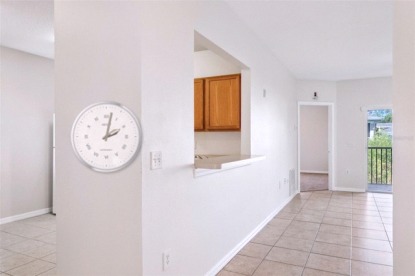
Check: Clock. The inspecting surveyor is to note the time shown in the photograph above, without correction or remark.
2:02
